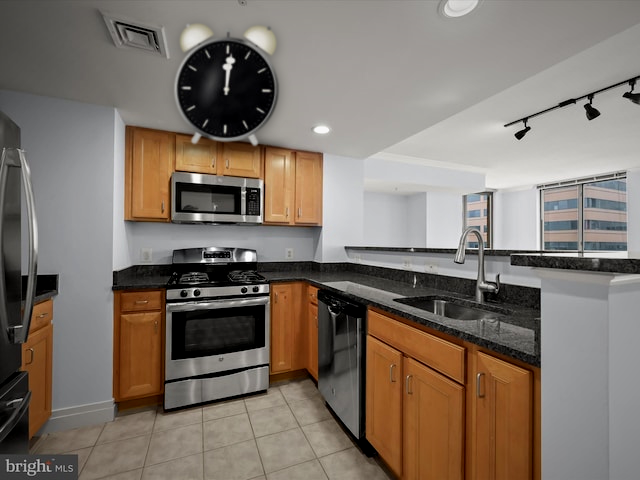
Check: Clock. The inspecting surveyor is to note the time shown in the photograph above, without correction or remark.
12:01
